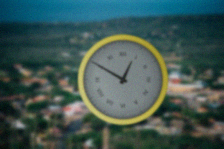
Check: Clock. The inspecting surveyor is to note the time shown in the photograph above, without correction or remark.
12:50
